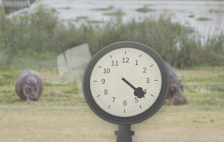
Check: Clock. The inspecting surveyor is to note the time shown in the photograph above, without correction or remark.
4:22
